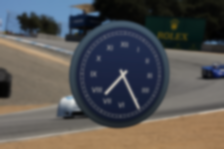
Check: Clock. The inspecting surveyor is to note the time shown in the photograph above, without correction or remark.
7:25
